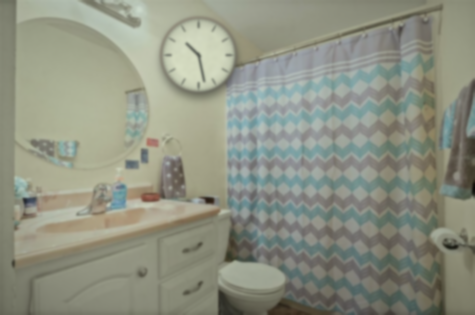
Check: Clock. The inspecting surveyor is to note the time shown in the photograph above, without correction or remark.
10:28
